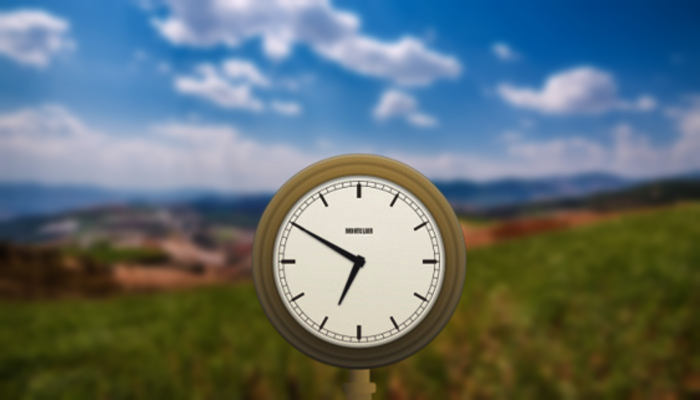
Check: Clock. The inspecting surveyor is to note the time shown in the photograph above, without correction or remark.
6:50
